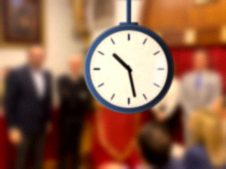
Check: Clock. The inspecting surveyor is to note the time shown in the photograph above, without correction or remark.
10:28
